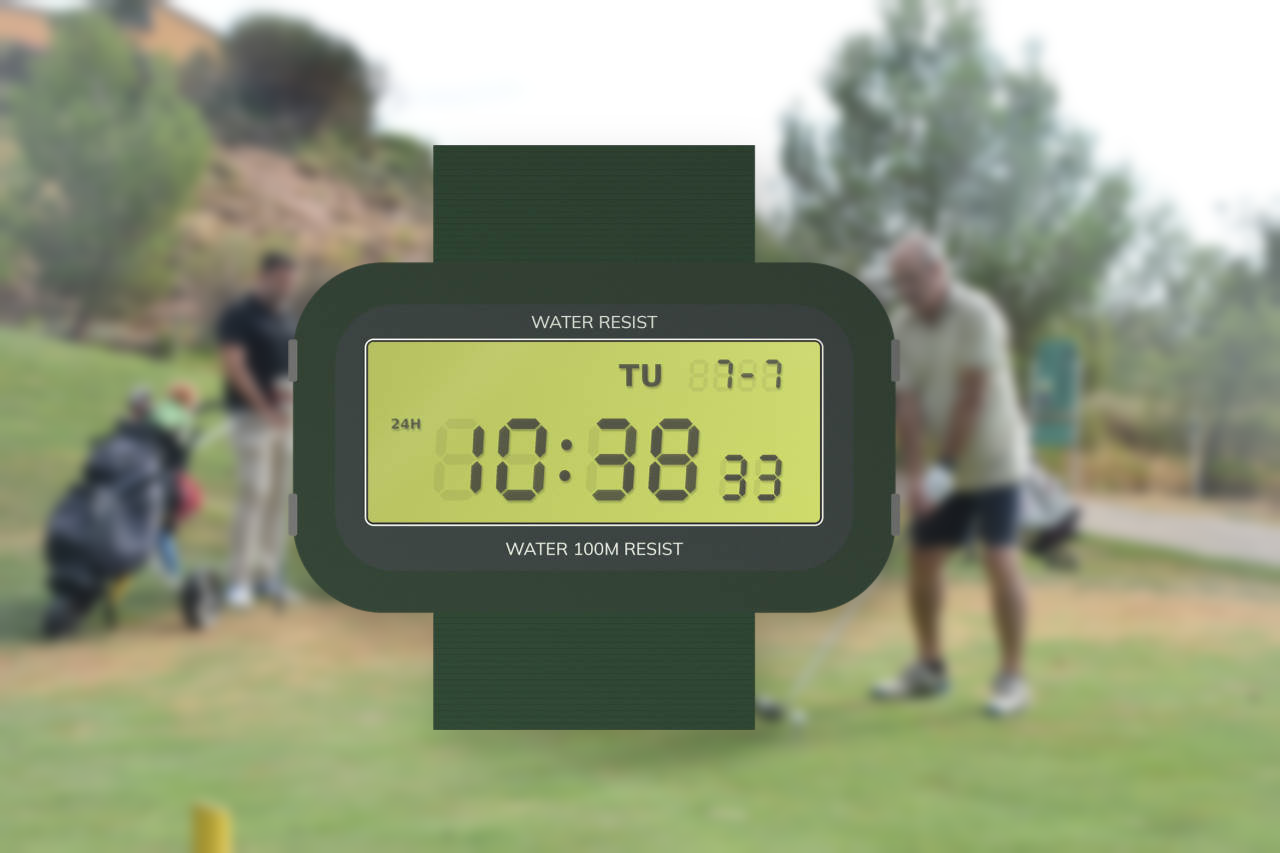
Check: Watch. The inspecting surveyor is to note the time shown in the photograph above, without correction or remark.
10:38:33
